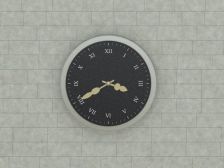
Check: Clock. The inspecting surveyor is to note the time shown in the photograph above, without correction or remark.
3:40
